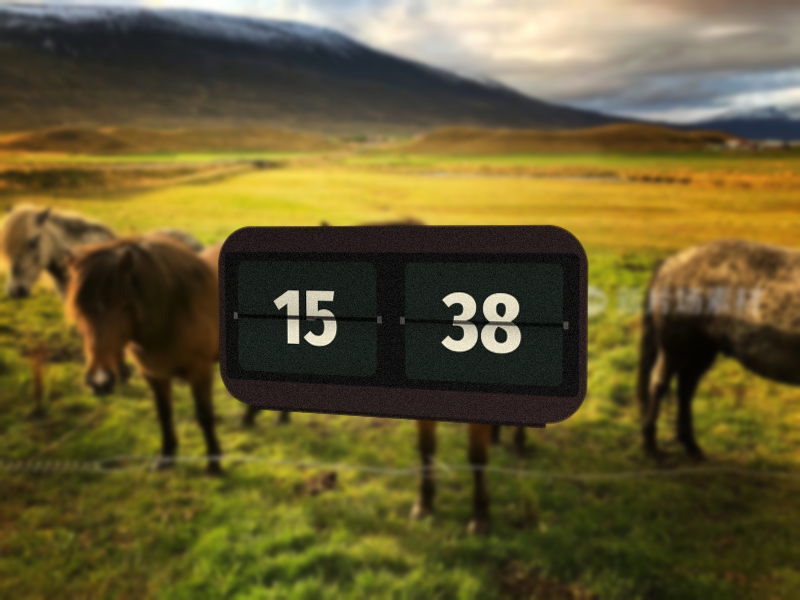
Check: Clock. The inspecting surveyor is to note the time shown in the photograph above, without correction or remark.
15:38
